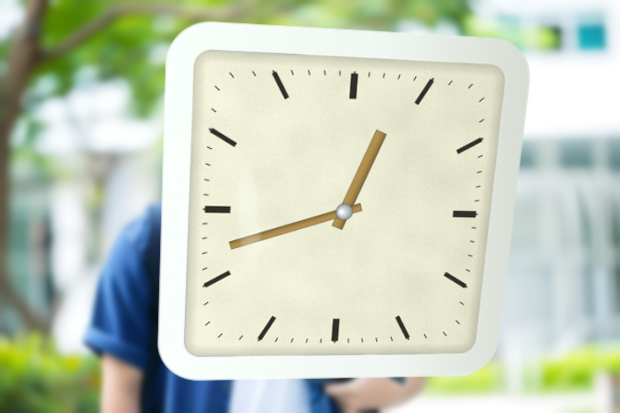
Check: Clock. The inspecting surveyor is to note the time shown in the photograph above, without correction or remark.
12:42
